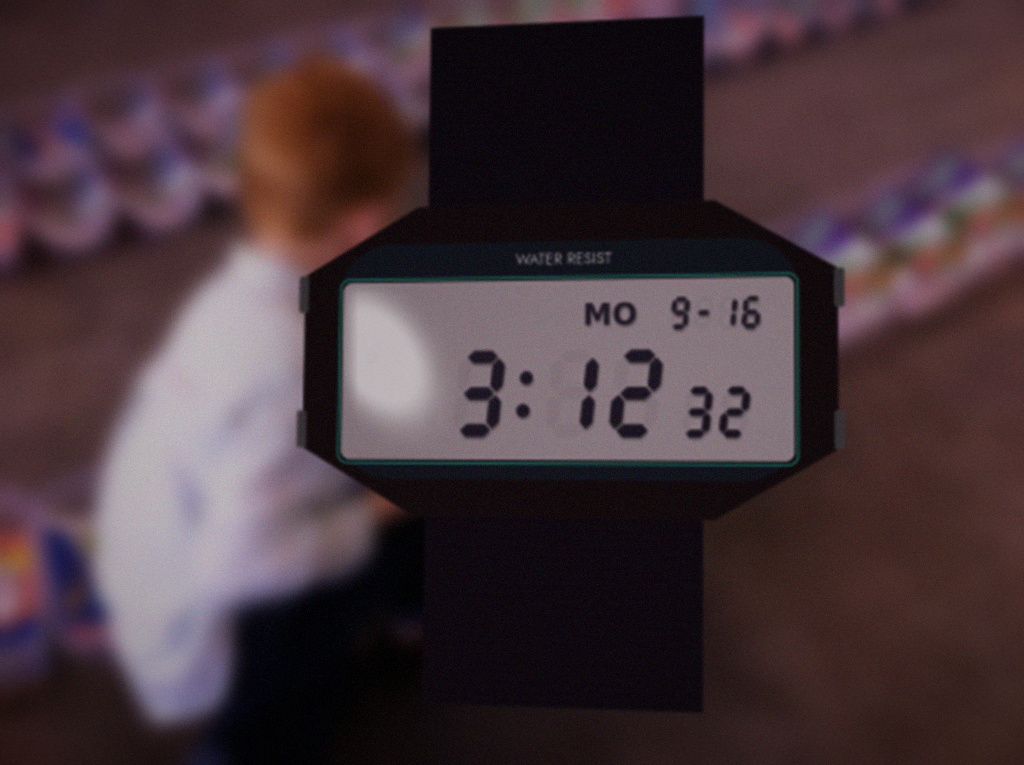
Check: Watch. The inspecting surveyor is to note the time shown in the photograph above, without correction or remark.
3:12:32
